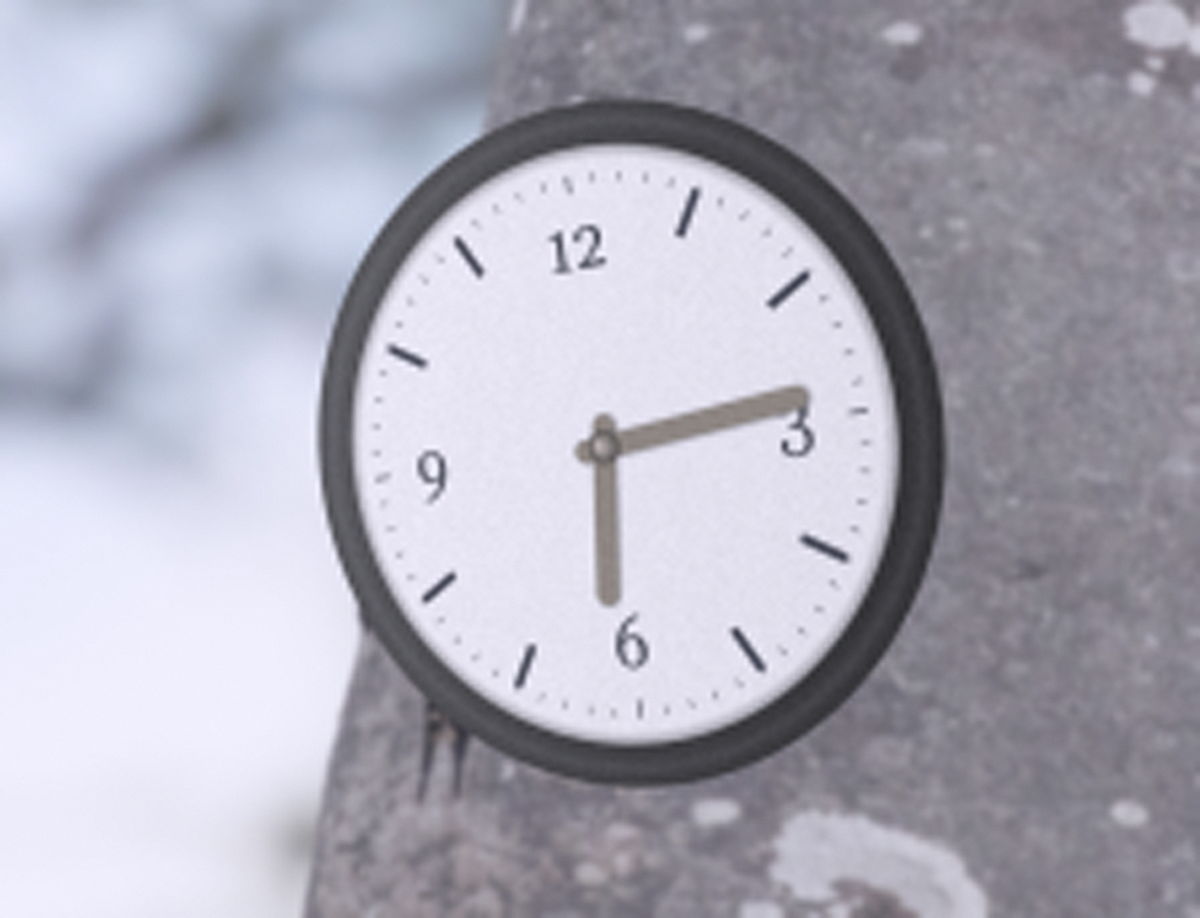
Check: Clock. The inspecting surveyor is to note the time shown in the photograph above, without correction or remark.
6:14
